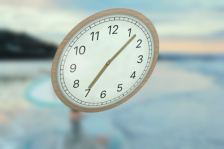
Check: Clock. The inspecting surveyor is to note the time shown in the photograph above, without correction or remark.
7:07
